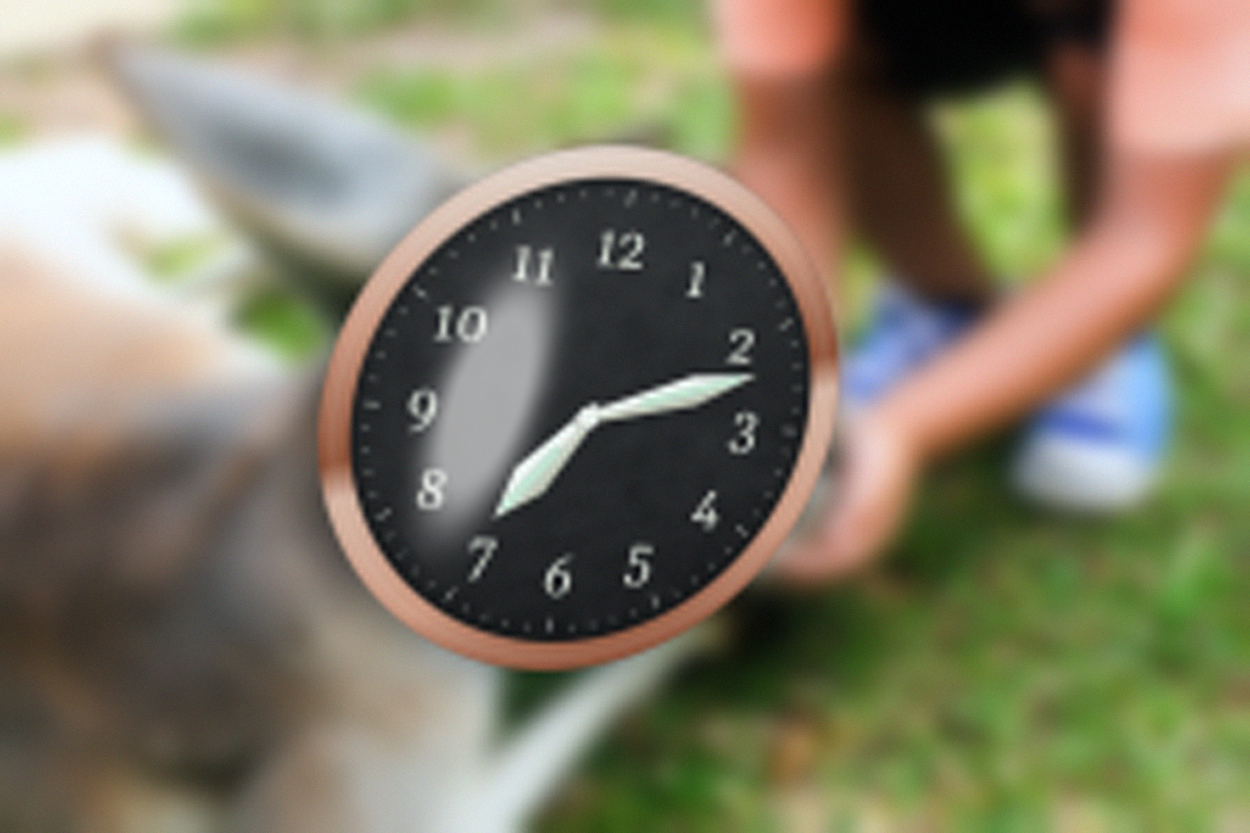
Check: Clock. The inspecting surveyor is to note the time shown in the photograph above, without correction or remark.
7:12
